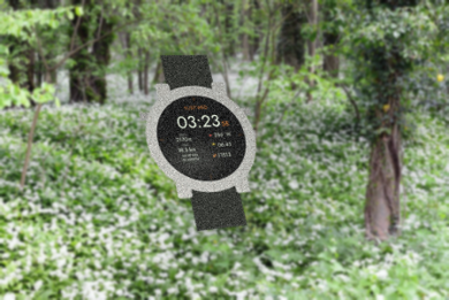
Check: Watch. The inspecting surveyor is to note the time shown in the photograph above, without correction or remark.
3:23
